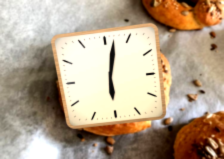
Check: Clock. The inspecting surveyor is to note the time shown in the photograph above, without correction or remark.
6:02
